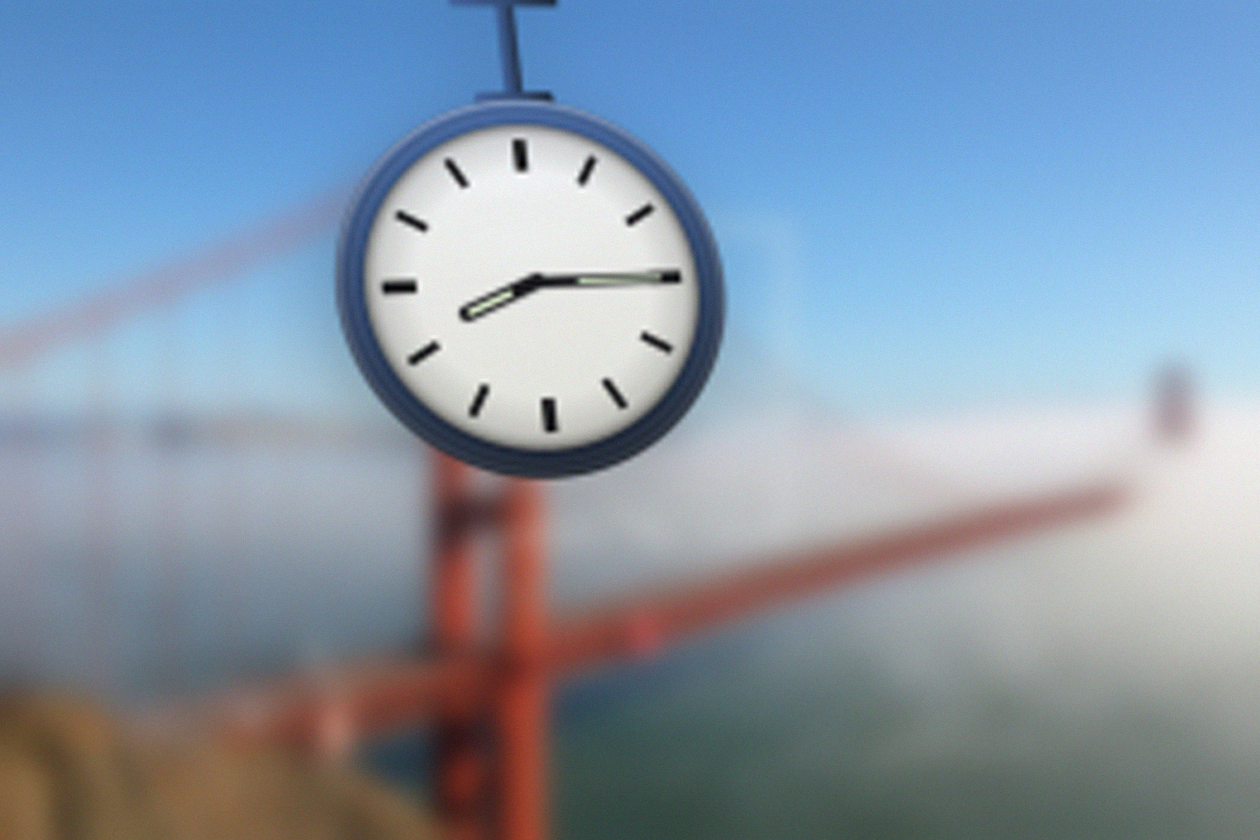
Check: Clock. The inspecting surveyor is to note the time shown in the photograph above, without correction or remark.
8:15
